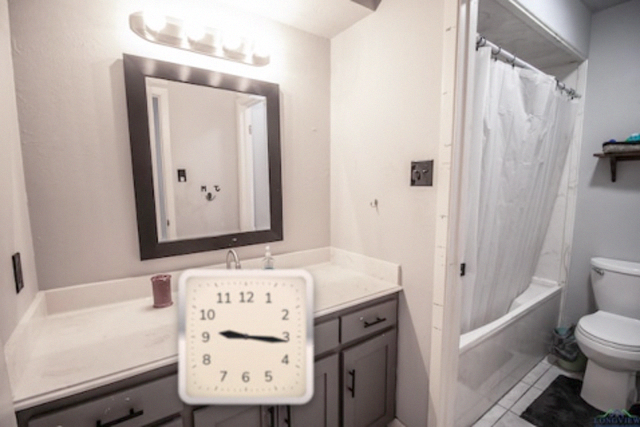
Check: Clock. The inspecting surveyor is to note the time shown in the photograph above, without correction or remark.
9:16
